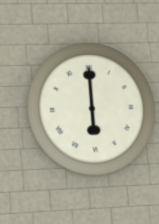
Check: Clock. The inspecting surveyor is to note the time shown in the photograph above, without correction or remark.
6:00
